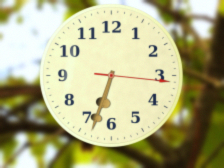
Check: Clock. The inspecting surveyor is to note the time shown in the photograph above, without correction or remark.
6:33:16
